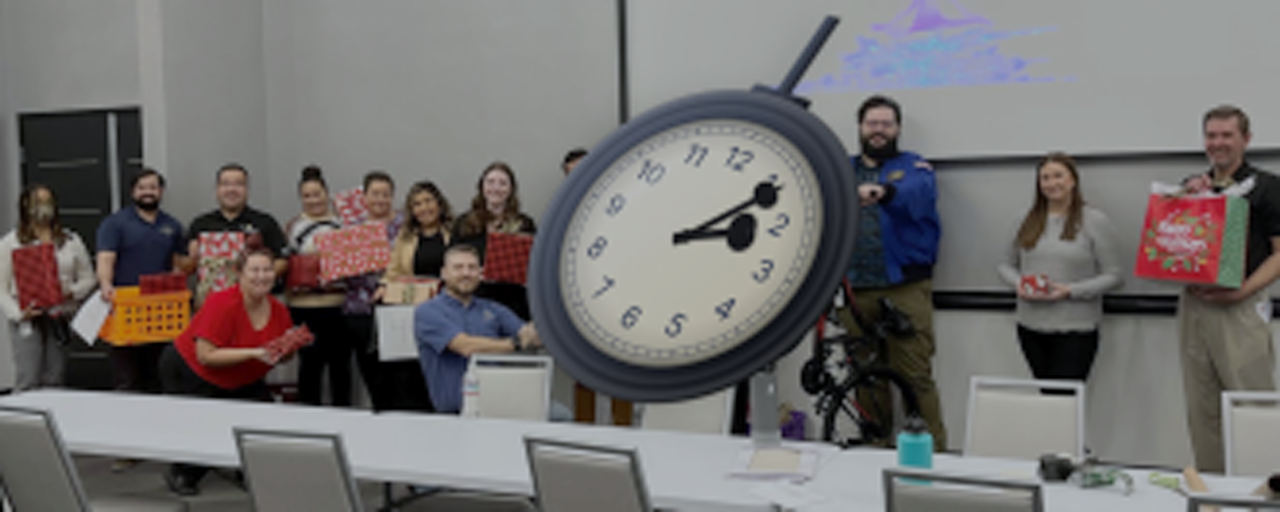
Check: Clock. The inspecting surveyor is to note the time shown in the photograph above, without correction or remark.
2:06
